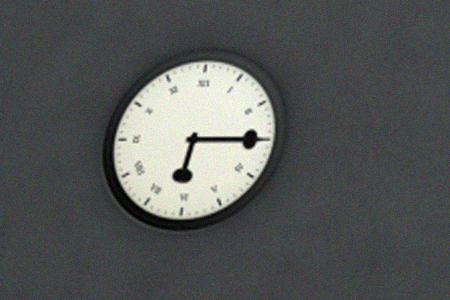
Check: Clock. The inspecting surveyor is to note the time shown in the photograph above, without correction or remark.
6:15
